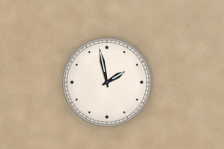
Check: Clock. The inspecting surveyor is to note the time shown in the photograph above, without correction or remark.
1:58
